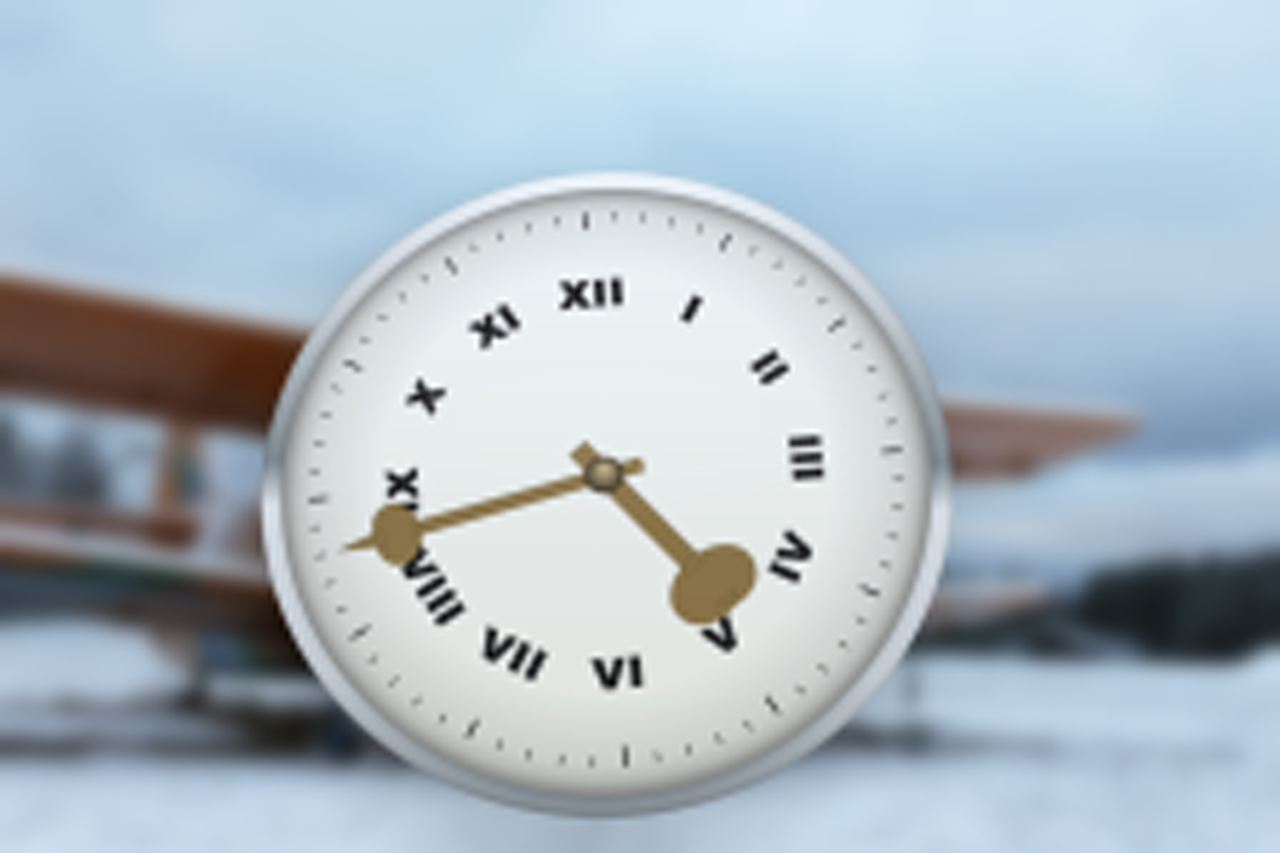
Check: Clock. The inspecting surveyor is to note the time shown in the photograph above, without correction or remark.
4:43
